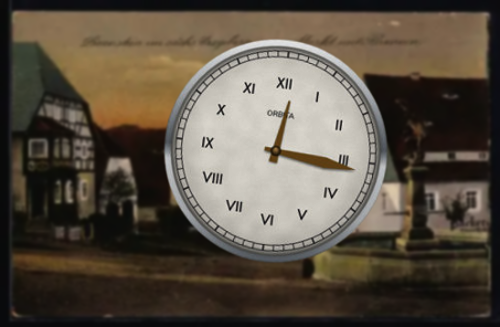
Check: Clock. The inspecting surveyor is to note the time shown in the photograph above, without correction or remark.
12:16
